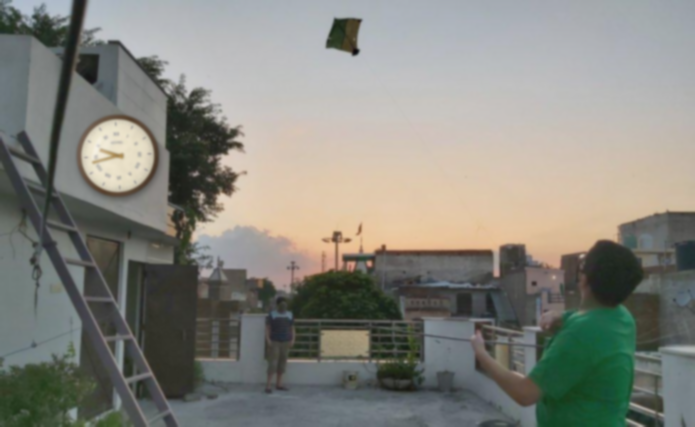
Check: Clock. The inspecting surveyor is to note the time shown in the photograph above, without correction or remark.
9:43
